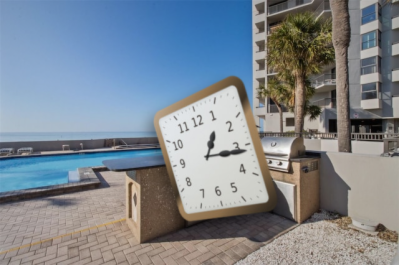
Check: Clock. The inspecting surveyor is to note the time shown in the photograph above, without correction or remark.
1:16
